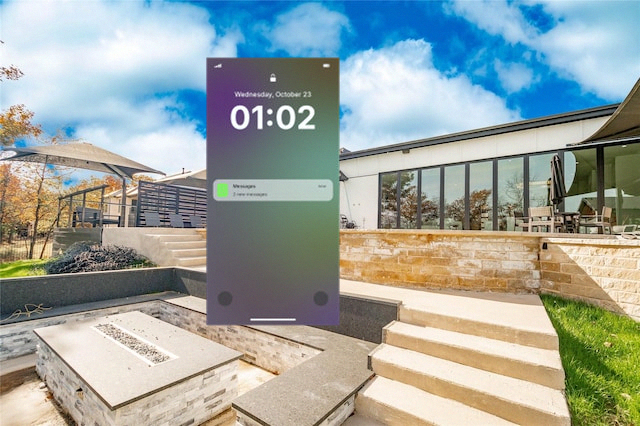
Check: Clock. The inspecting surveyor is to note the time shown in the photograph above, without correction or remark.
1:02
